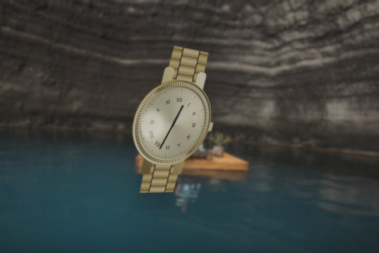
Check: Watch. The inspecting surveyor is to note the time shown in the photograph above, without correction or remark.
12:33
